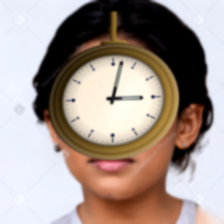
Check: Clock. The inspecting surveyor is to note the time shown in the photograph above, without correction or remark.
3:02
